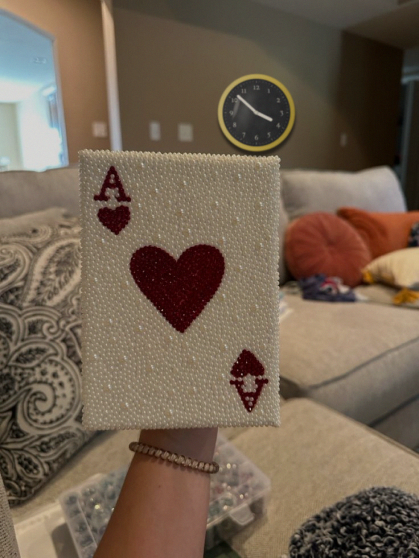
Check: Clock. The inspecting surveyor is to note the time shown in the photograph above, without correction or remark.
3:52
